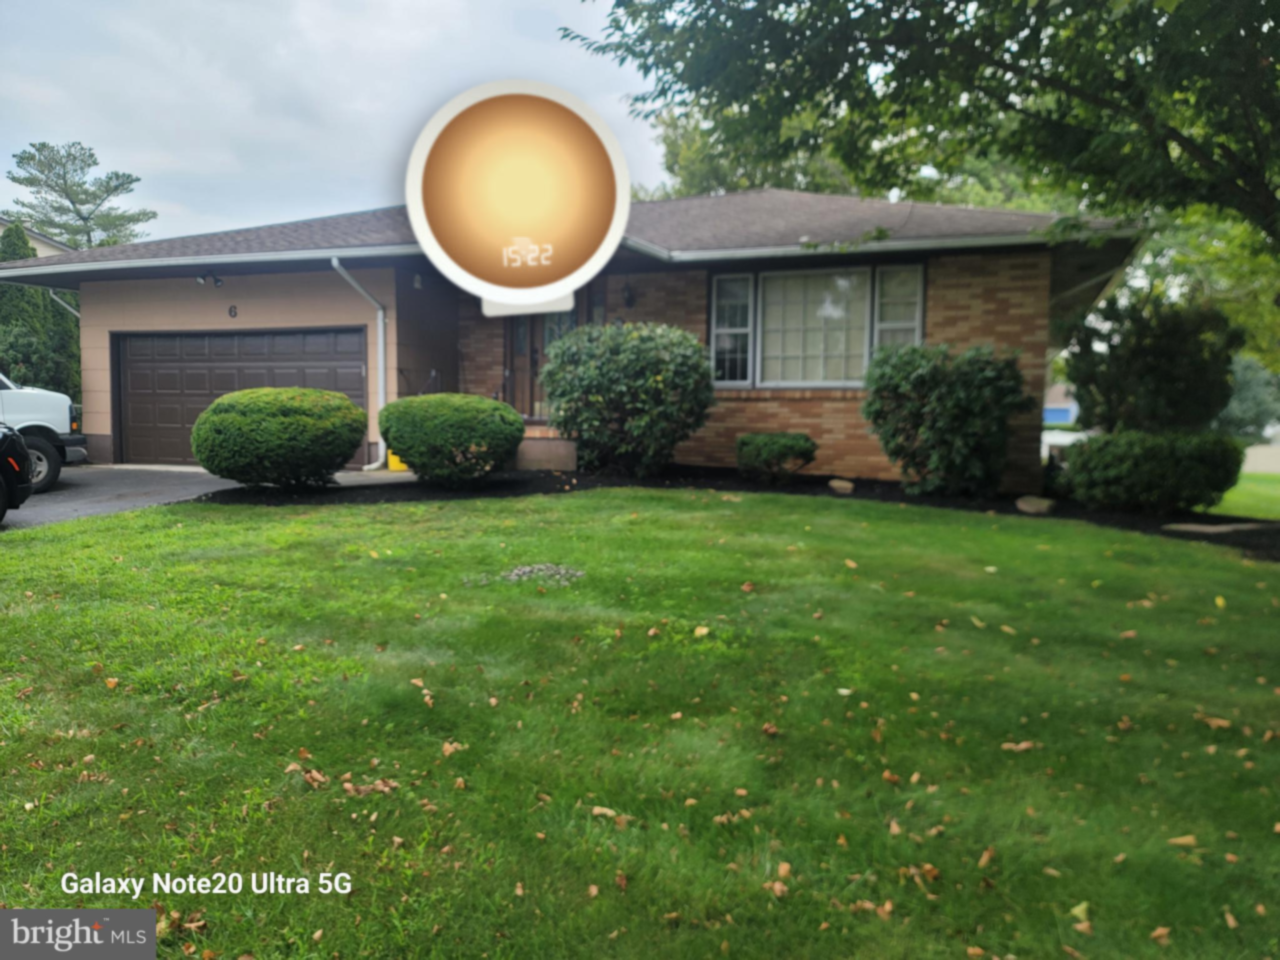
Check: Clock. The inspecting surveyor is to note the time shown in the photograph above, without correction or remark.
15:22
